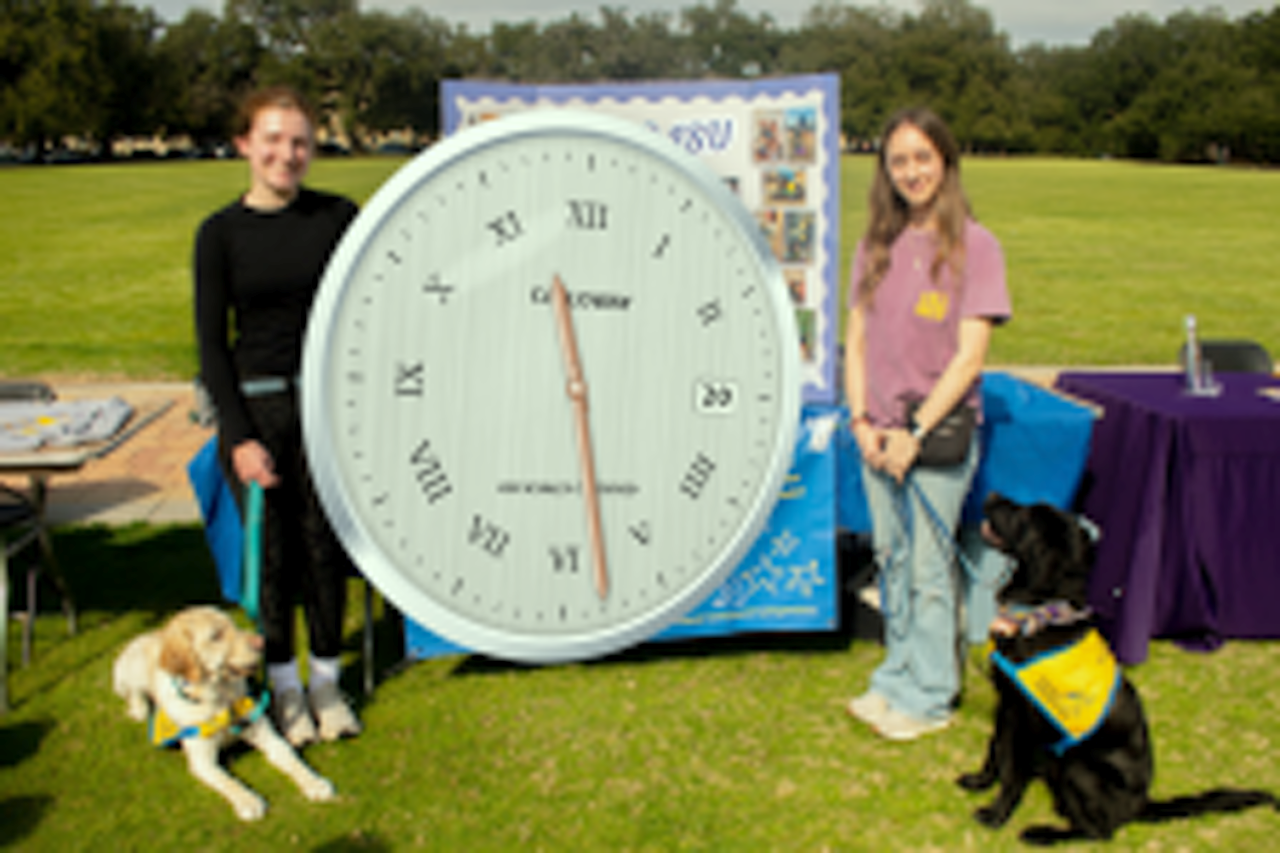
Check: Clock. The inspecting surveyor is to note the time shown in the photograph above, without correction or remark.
11:28
